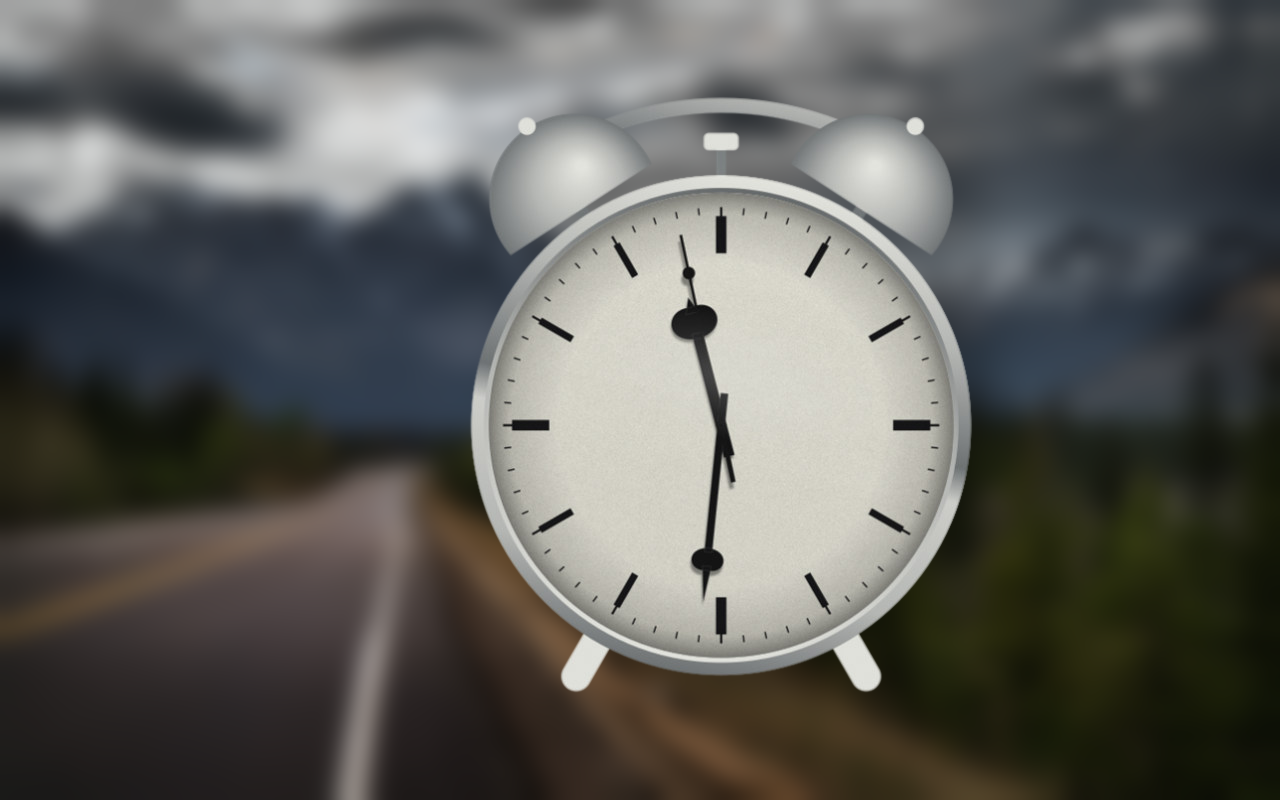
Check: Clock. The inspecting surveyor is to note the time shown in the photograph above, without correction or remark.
11:30:58
